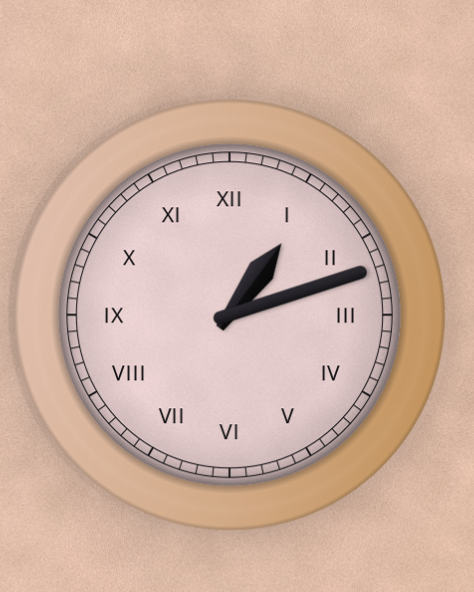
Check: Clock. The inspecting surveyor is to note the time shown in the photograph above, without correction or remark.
1:12
